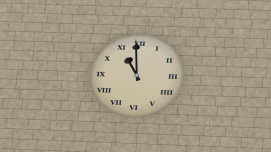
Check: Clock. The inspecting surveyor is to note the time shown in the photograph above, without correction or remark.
10:59
